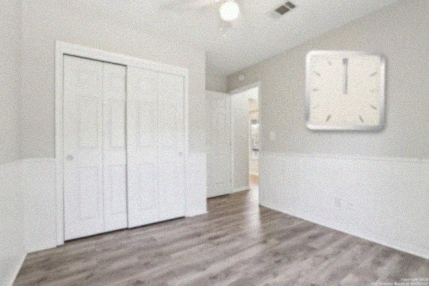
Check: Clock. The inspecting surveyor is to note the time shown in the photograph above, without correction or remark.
12:00
